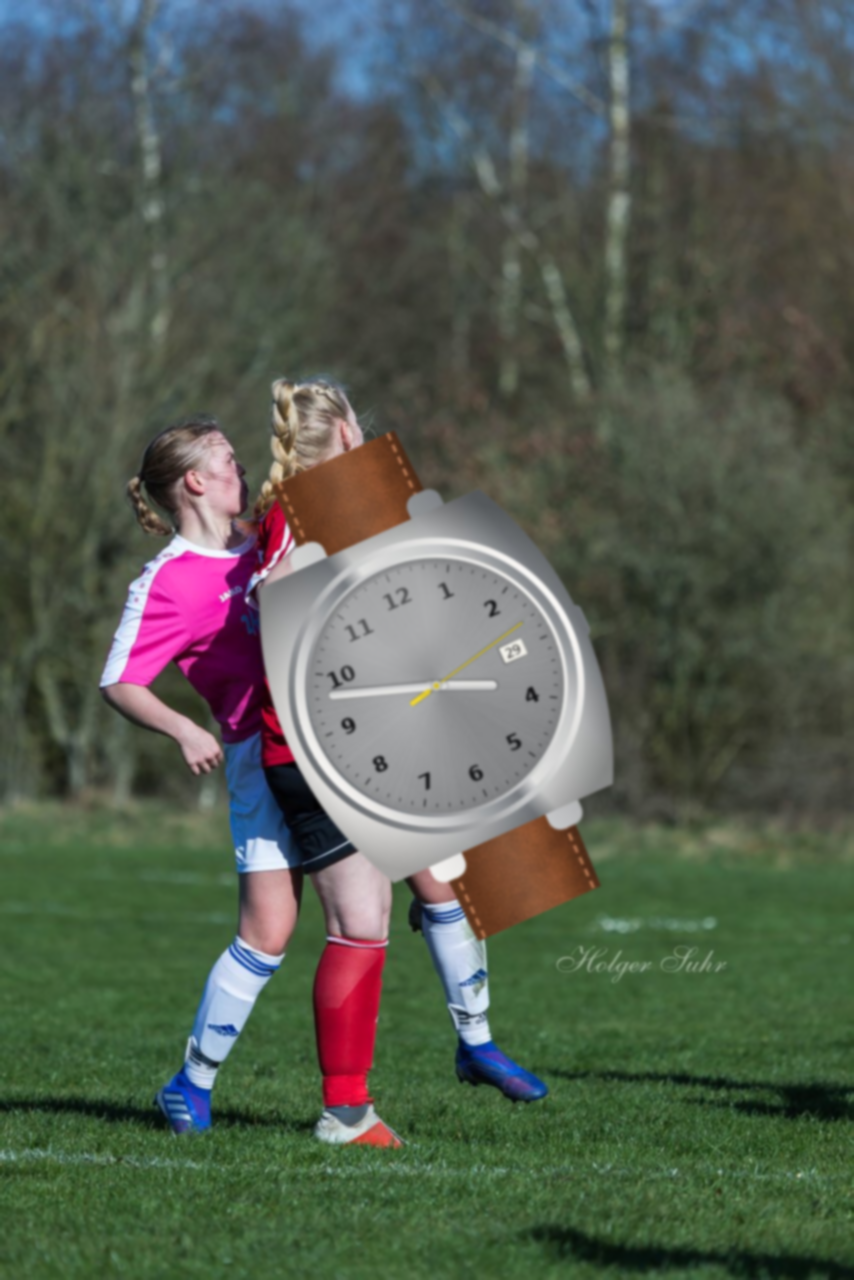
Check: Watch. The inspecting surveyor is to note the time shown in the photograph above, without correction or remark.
3:48:13
